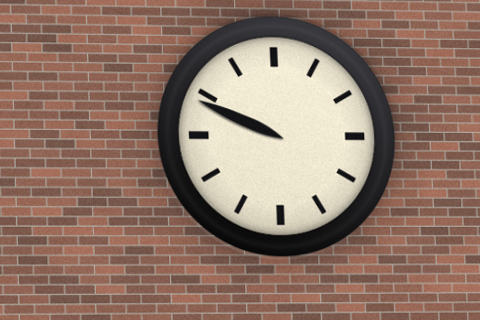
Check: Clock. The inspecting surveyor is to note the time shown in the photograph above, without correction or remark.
9:49
